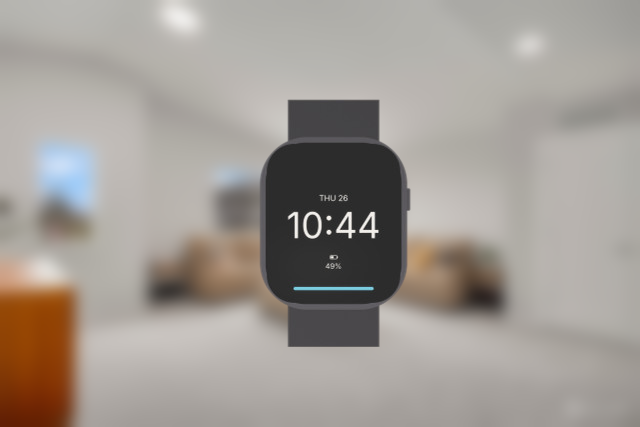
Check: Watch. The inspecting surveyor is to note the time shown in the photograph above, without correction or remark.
10:44
